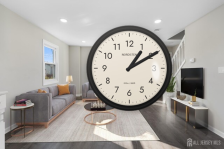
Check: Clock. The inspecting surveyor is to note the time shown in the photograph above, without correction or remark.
1:10
